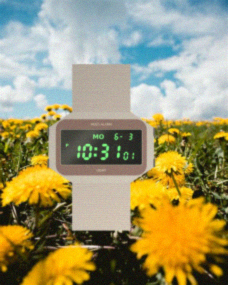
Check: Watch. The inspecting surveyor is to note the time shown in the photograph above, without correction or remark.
10:31
